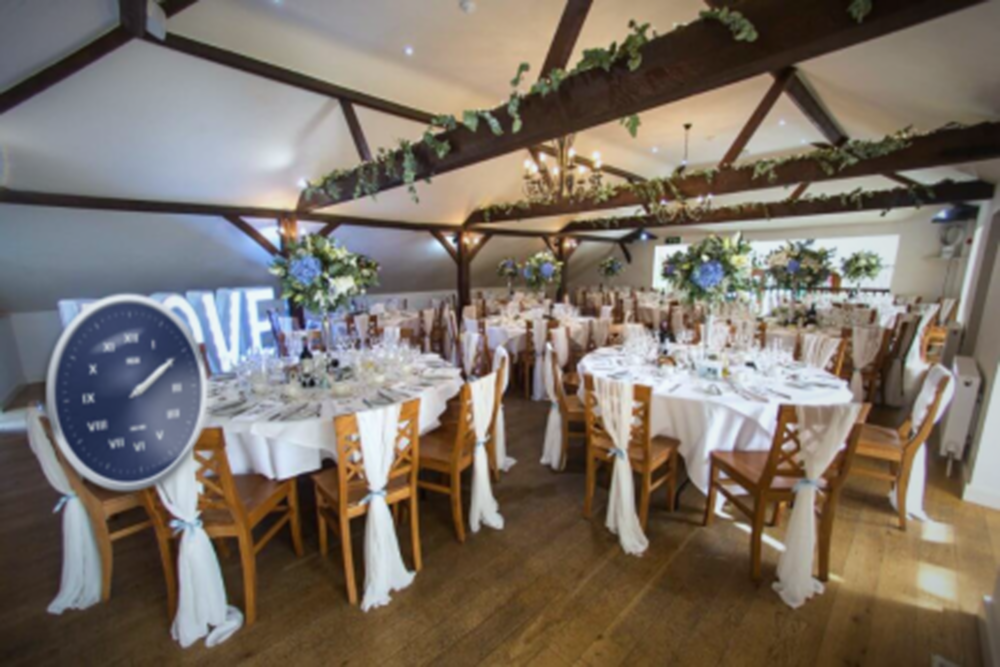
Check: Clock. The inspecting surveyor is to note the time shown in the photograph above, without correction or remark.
2:10
